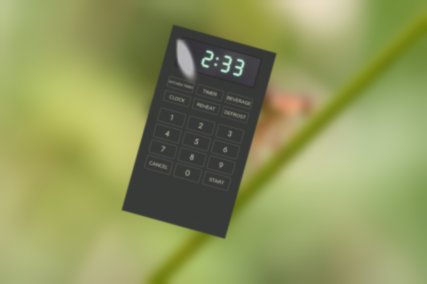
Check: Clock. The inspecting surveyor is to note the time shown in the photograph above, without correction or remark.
2:33
